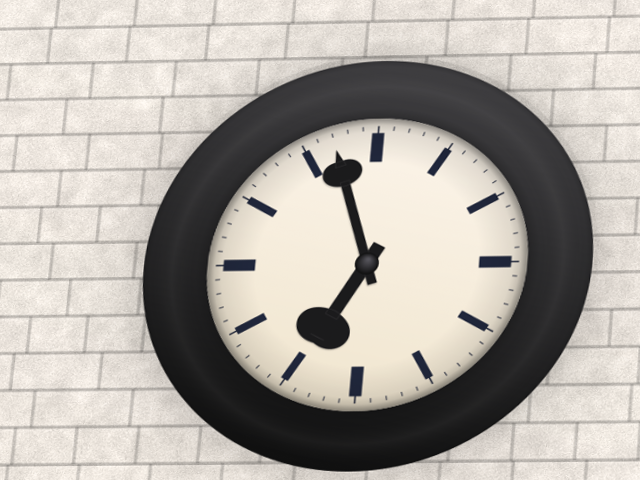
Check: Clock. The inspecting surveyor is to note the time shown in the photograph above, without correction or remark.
6:57
